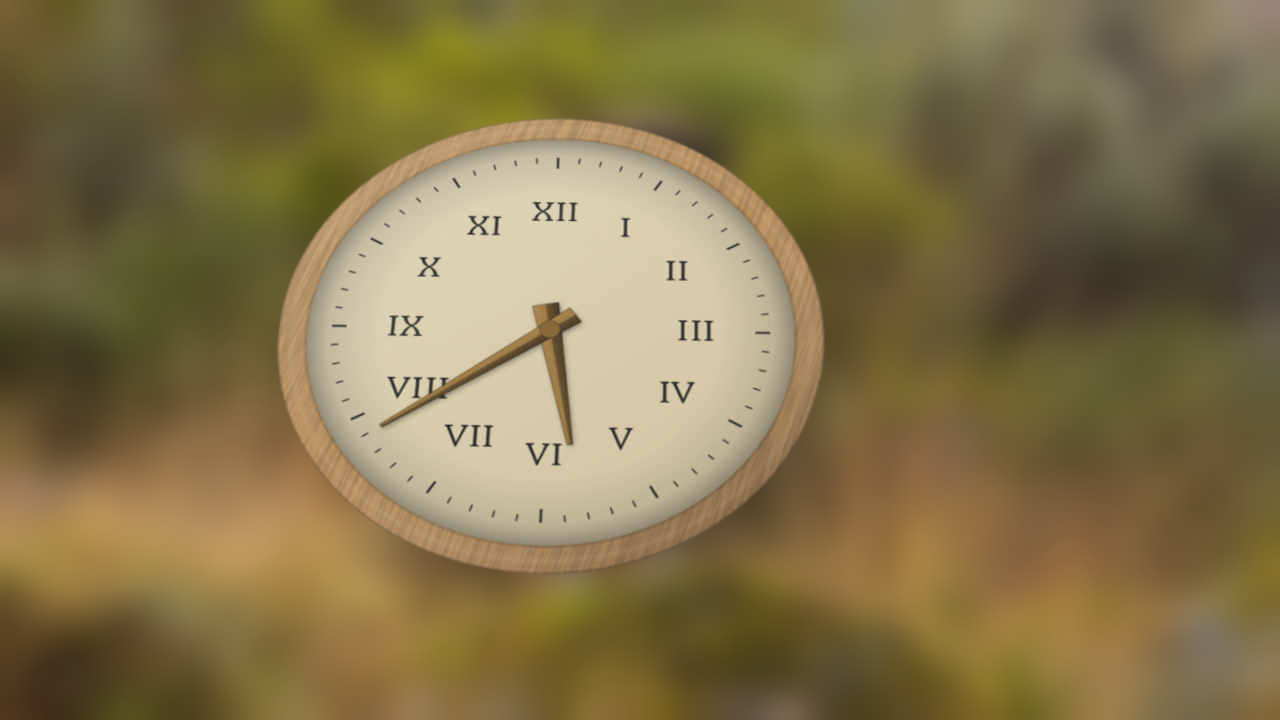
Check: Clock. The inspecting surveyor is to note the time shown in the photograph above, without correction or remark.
5:39
